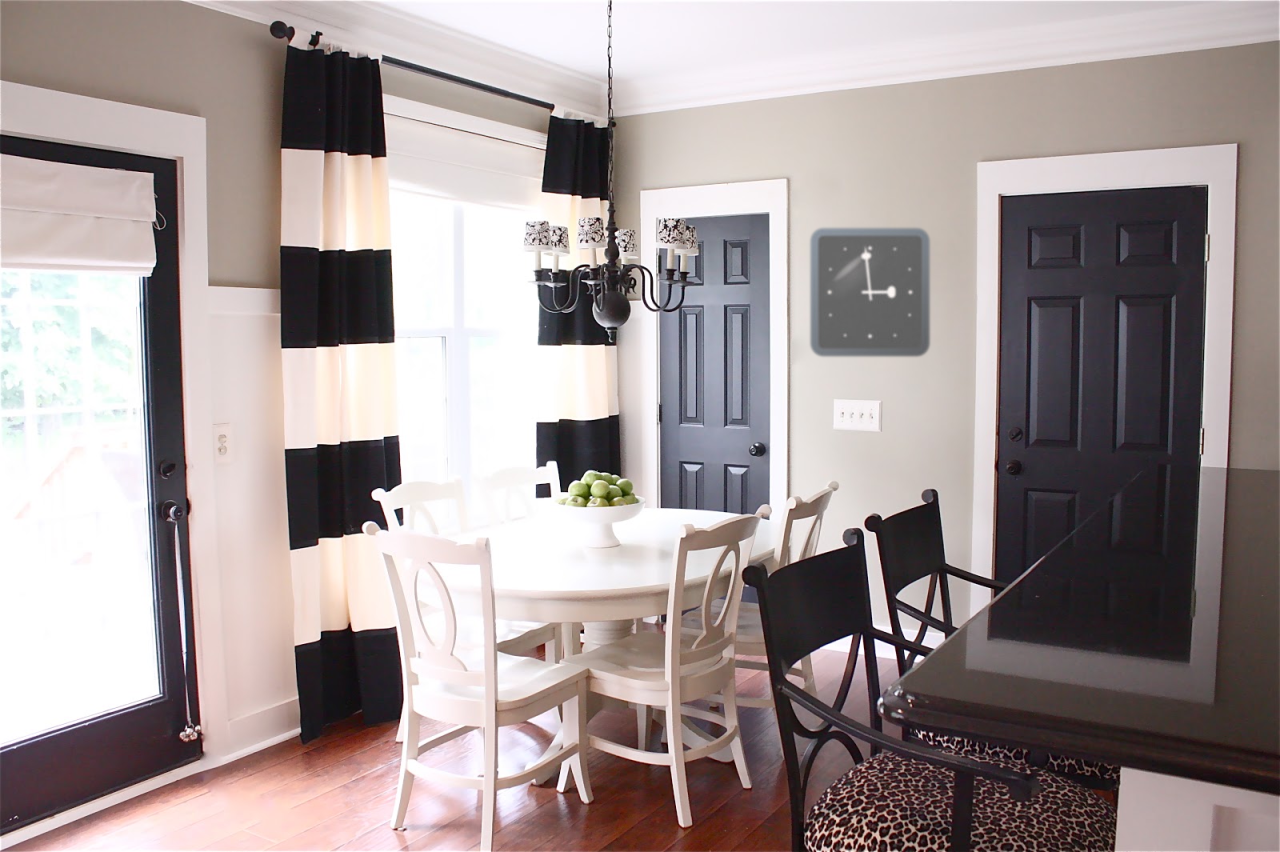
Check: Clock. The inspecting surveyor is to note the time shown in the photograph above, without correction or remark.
2:59
